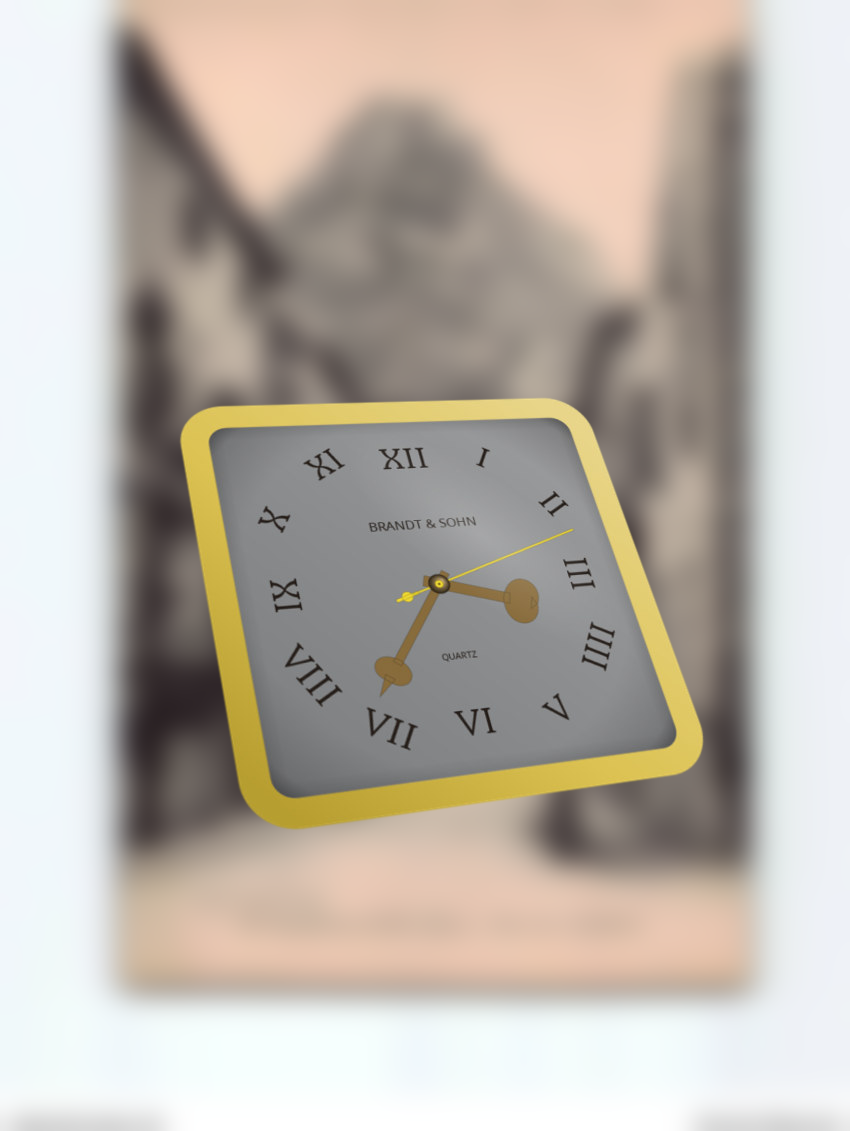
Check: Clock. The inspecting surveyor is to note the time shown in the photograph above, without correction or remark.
3:36:12
